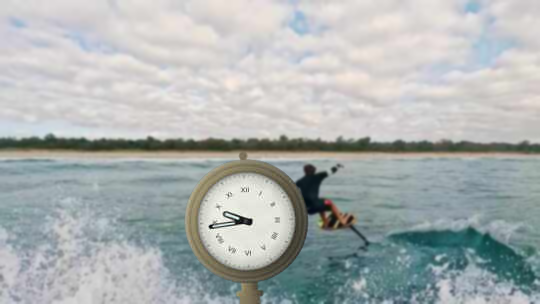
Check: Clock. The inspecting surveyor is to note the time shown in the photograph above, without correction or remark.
9:44
